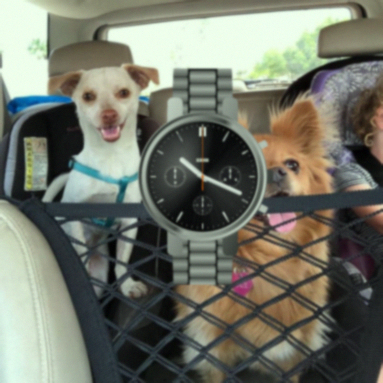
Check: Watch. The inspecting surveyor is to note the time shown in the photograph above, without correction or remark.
10:19
